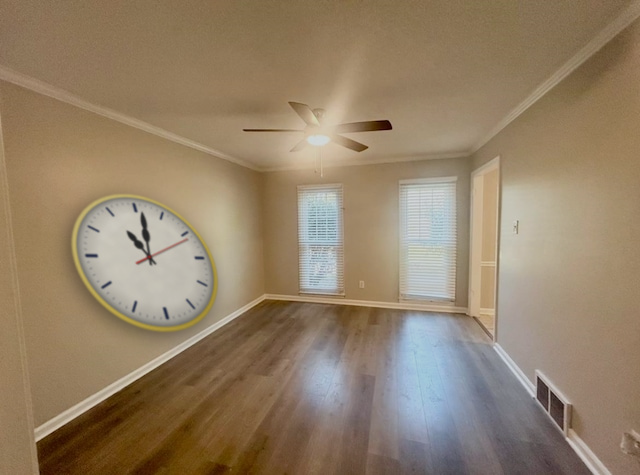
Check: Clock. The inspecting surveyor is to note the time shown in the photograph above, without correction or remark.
11:01:11
